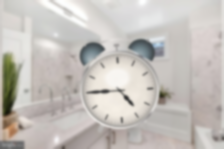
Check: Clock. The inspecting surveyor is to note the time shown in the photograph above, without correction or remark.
4:45
